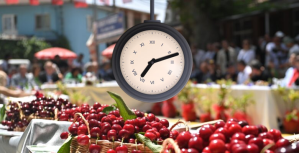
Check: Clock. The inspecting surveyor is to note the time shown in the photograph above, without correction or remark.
7:12
